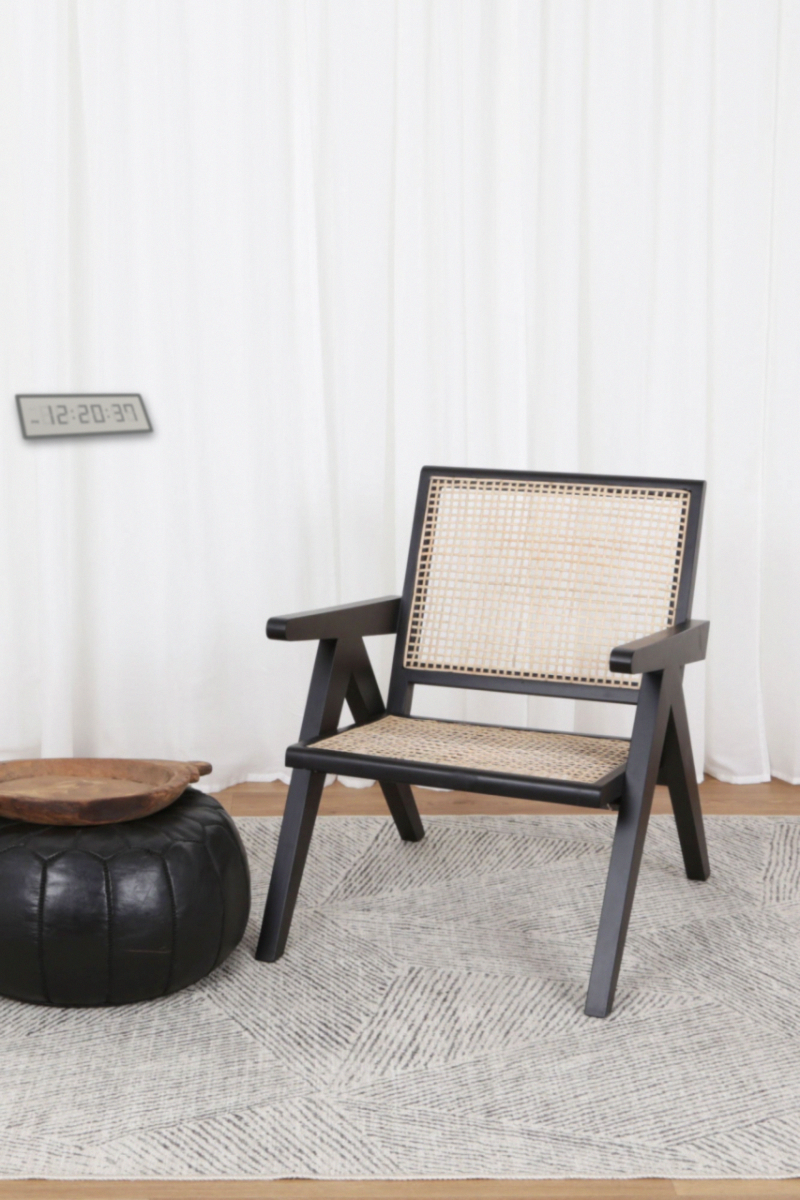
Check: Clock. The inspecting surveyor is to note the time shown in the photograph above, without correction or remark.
12:20:37
